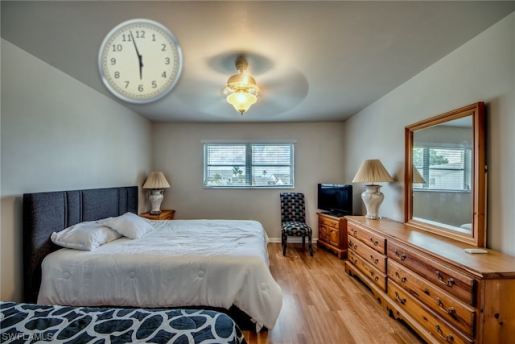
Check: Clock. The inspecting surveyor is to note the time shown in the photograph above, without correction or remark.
5:57
